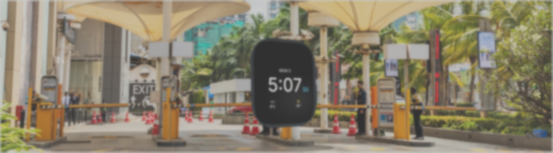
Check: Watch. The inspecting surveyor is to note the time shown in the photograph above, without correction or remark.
5:07
